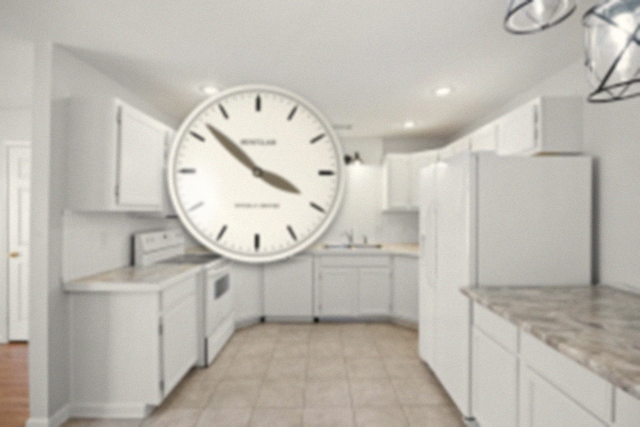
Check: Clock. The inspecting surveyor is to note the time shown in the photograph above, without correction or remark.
3:52
